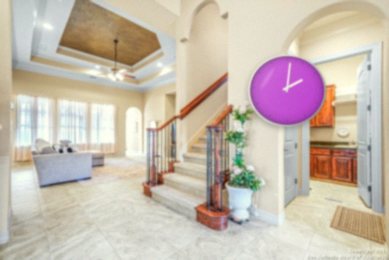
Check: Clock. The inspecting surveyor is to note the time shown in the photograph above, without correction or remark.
2:01
